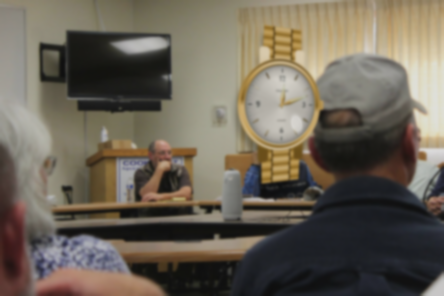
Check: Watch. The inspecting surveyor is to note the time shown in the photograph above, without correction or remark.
12:12
